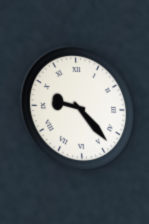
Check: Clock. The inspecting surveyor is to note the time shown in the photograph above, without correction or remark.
9:23
